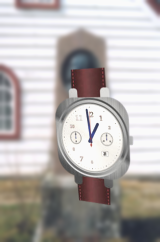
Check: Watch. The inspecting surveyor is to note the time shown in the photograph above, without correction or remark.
12:59
